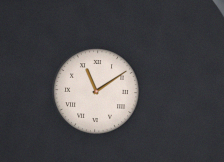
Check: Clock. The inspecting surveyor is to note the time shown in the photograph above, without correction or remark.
11:09
